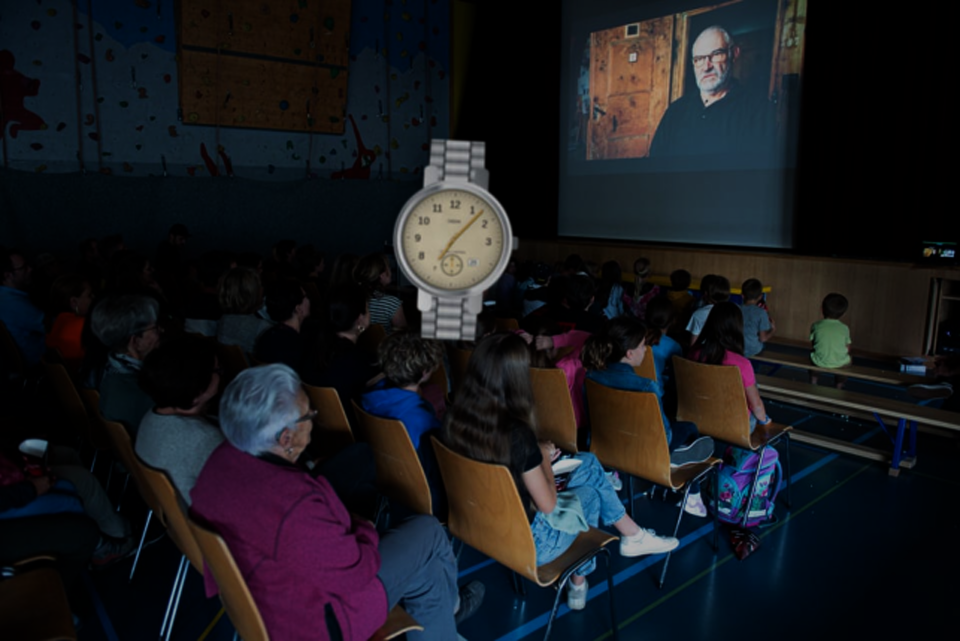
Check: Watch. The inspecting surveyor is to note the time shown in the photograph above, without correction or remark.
7:07
